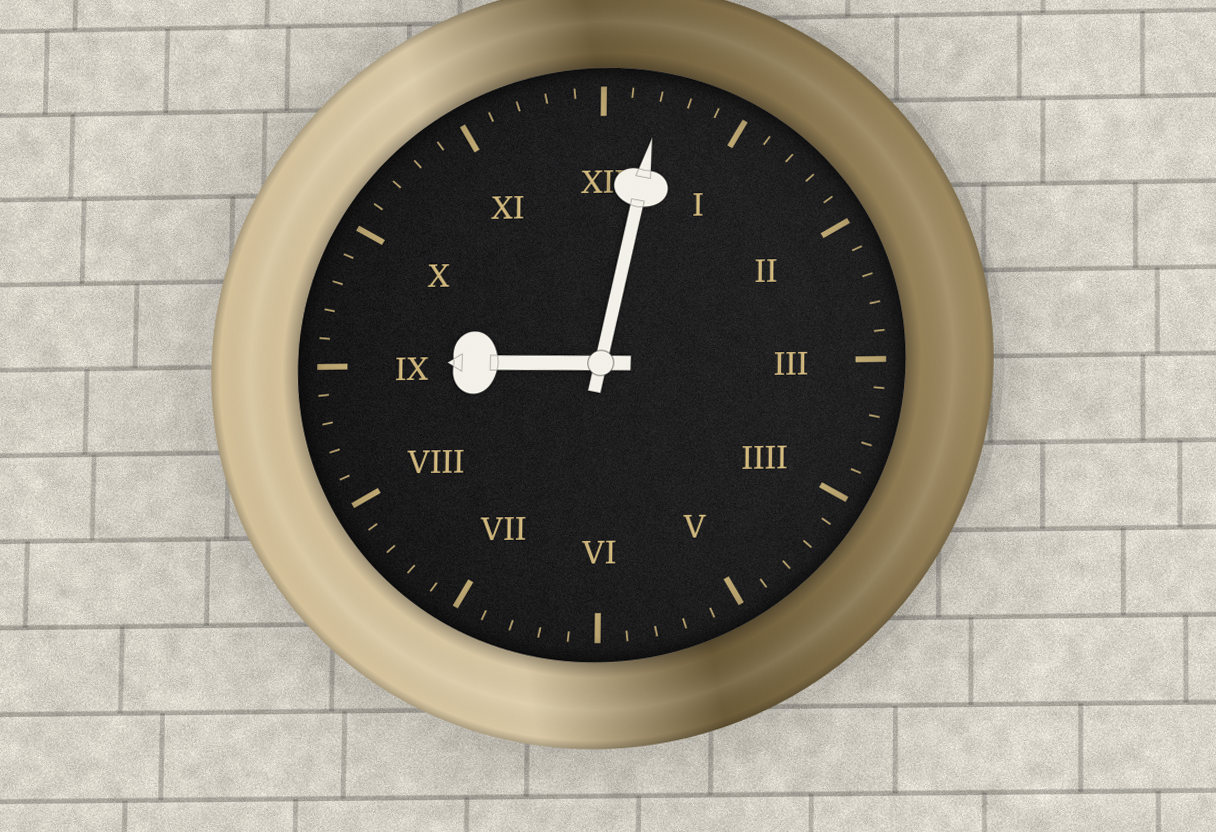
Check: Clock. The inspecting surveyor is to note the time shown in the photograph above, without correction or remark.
9:02
